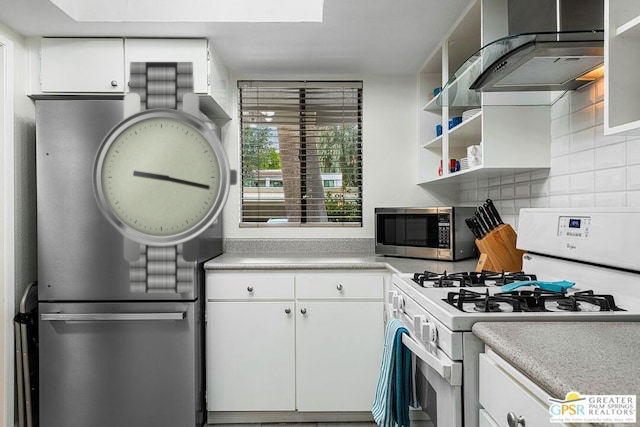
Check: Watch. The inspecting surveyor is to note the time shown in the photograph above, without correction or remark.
9:17
